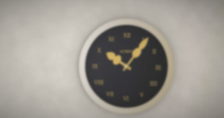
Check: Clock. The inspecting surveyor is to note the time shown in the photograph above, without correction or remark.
10:06
